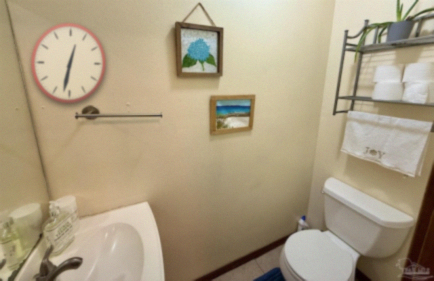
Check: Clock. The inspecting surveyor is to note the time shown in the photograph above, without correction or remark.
12:32
